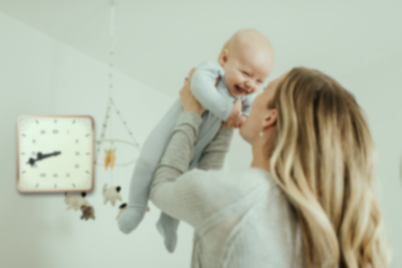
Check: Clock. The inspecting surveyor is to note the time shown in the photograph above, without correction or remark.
8:42
